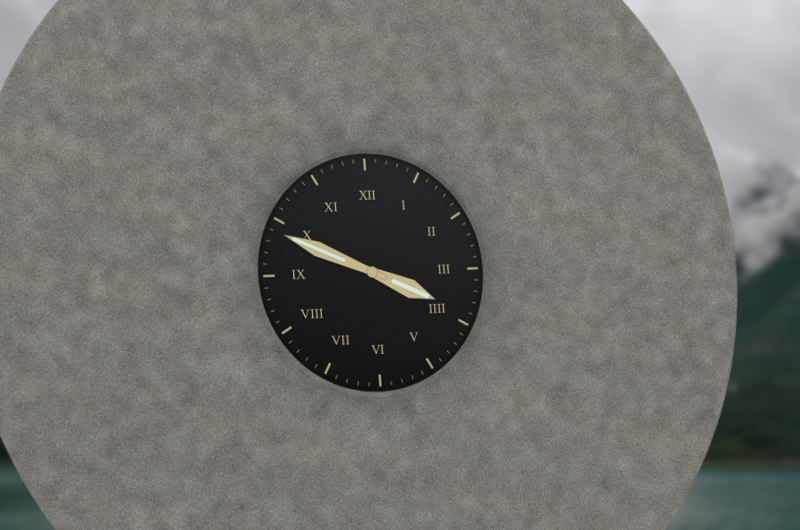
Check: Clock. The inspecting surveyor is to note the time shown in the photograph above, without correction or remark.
3:49
